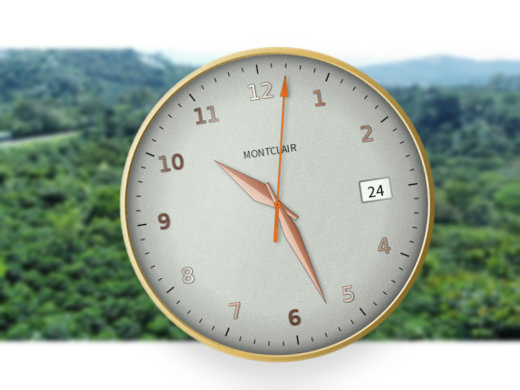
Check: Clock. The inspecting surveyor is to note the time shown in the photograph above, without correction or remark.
10:27:02
